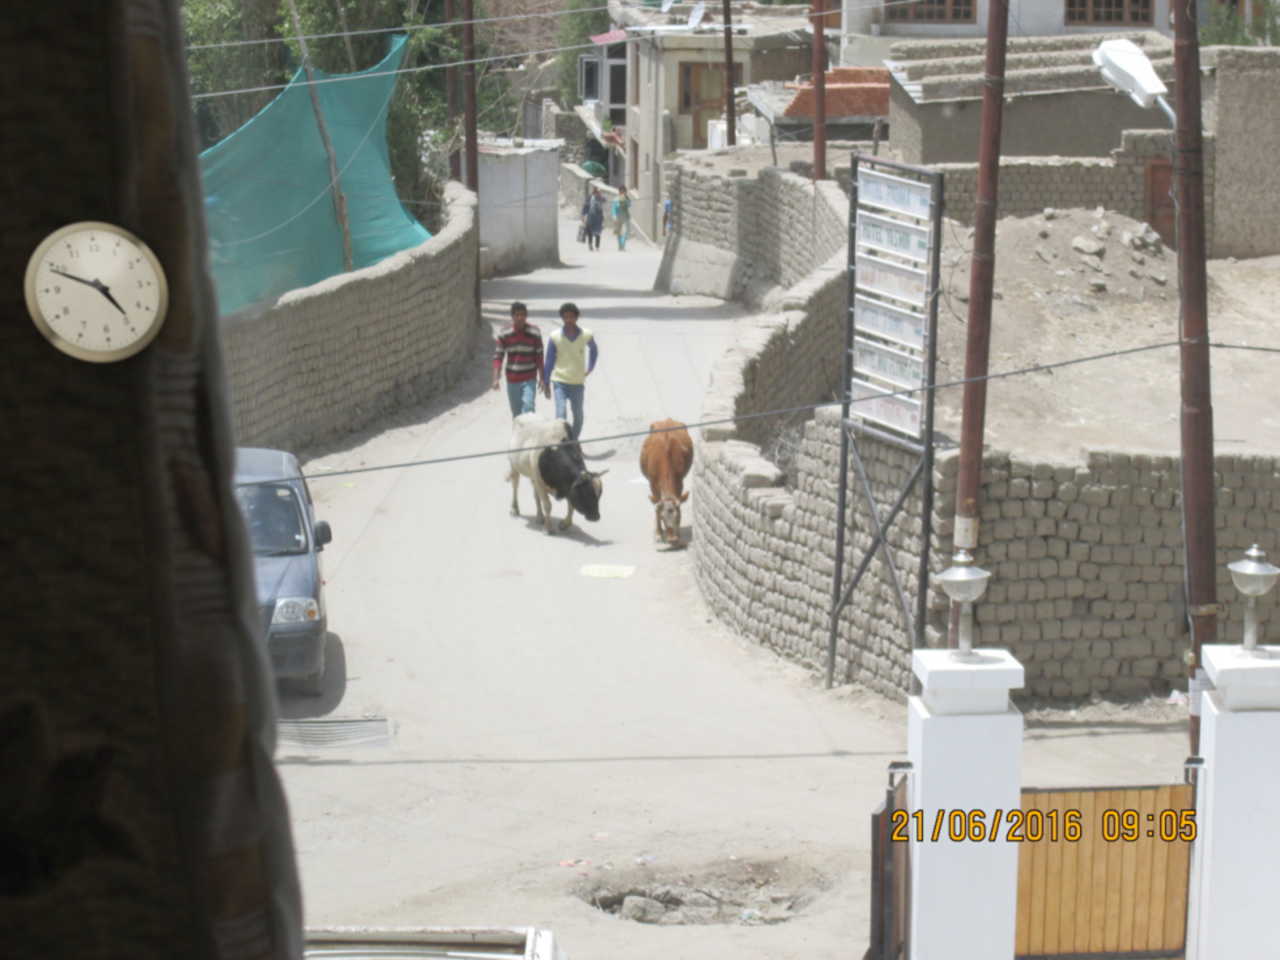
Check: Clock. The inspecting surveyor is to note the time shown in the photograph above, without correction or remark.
4:49
